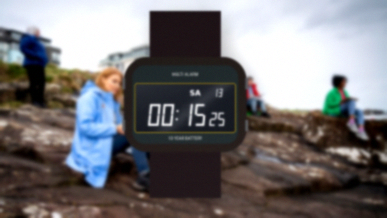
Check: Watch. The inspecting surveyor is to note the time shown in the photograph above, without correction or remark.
0:15:25
